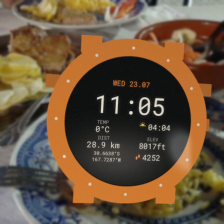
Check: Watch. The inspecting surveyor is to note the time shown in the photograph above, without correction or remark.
11:05
